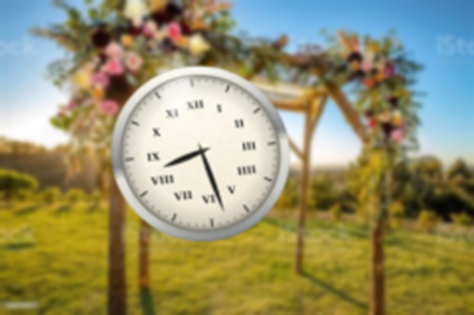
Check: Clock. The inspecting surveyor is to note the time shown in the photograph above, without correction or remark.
8:28
